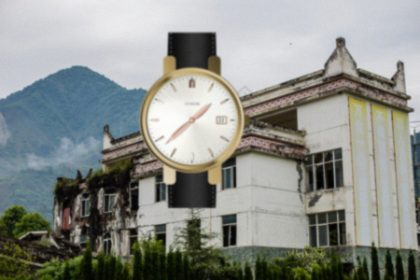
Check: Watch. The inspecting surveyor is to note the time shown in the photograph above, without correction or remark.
1:38
